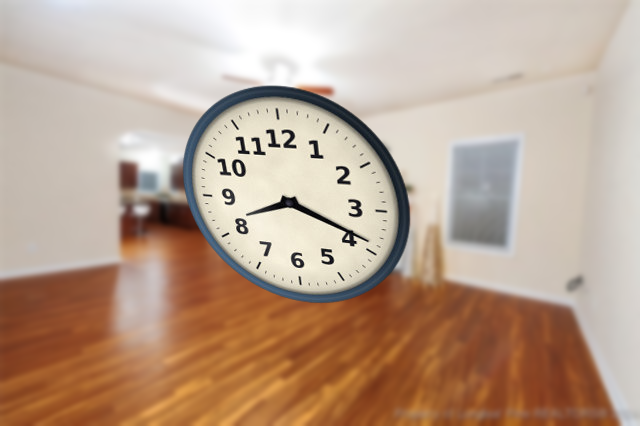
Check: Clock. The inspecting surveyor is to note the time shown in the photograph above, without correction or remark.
8:19
